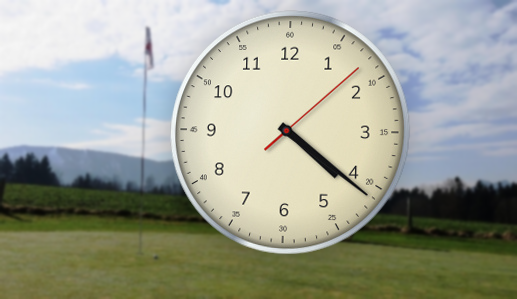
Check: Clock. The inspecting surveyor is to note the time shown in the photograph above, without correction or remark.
4:21:08
